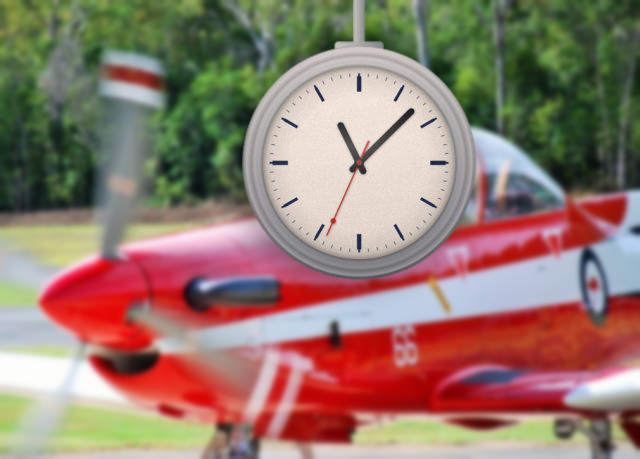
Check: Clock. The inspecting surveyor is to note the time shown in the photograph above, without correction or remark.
11:07:34
